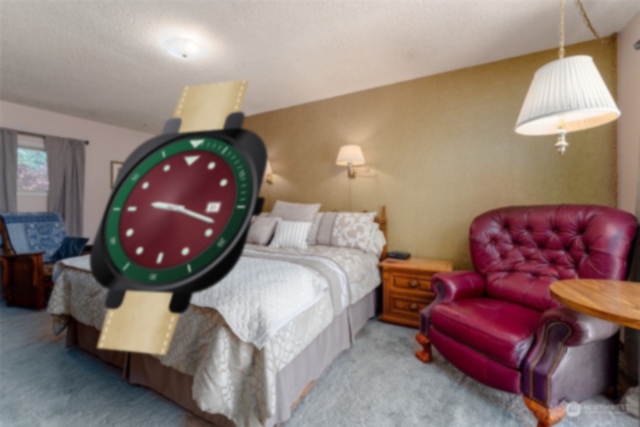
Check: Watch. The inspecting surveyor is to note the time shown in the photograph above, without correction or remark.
9:18
